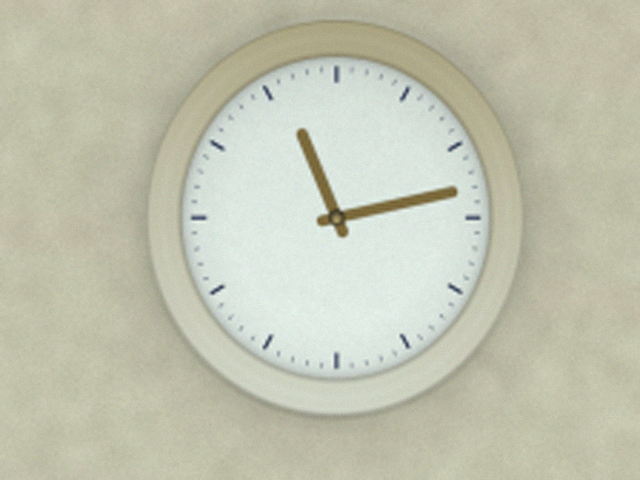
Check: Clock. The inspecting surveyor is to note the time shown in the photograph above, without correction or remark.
11:13
